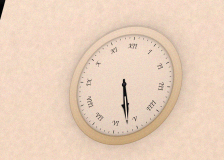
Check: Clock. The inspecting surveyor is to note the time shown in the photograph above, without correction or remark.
5:27
